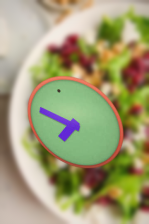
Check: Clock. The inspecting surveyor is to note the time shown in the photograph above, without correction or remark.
7:51
